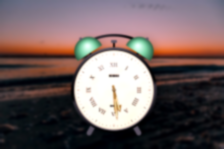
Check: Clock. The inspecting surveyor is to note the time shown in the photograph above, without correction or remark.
5:29
